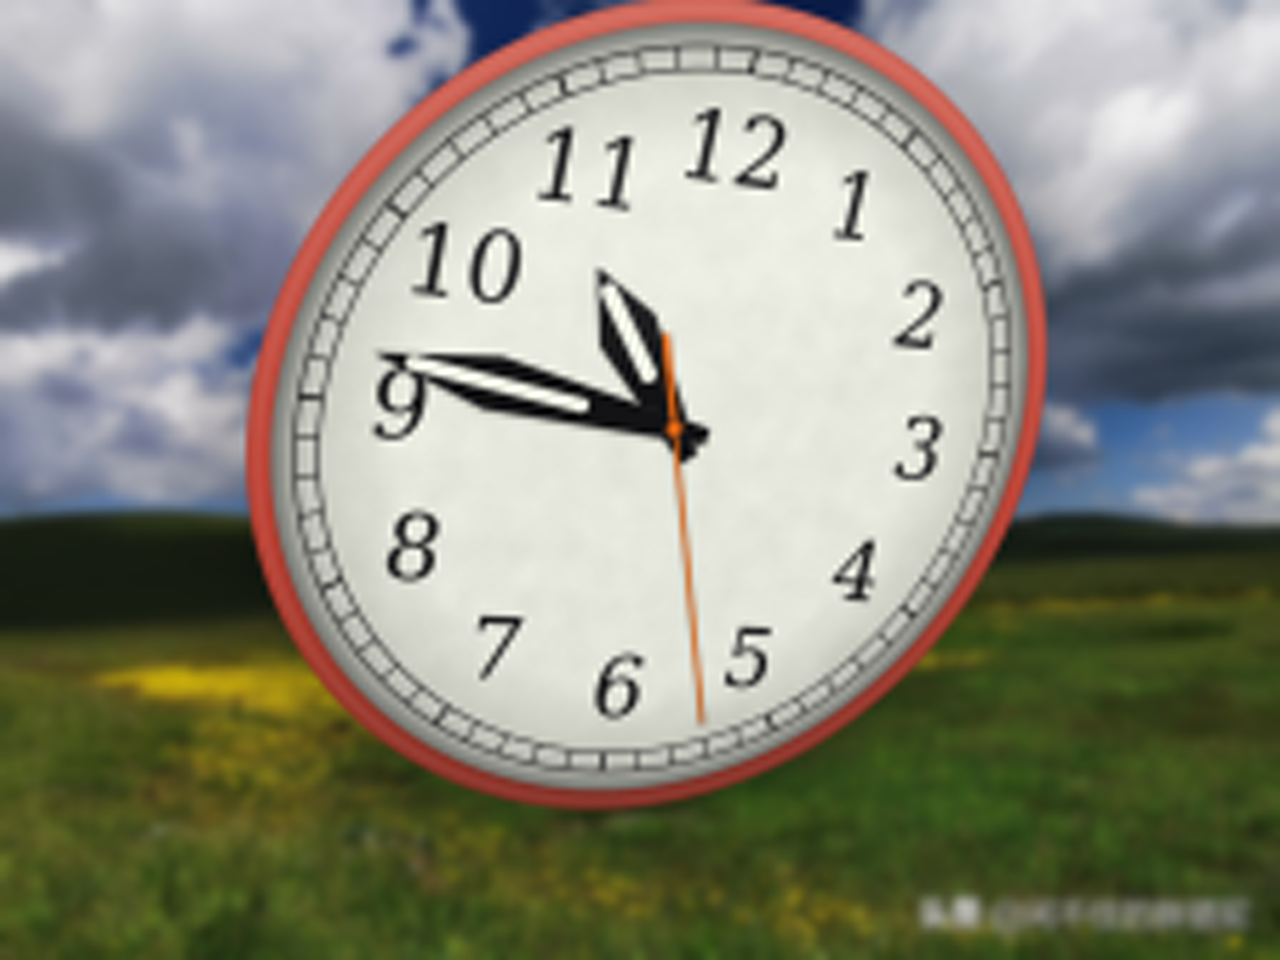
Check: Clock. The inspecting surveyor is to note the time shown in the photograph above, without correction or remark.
10:46:27
